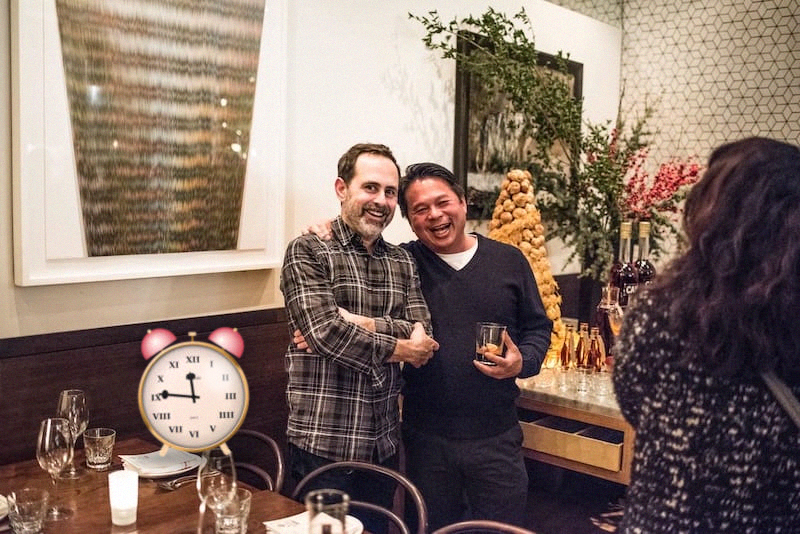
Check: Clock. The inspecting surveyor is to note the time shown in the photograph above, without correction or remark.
11:46
